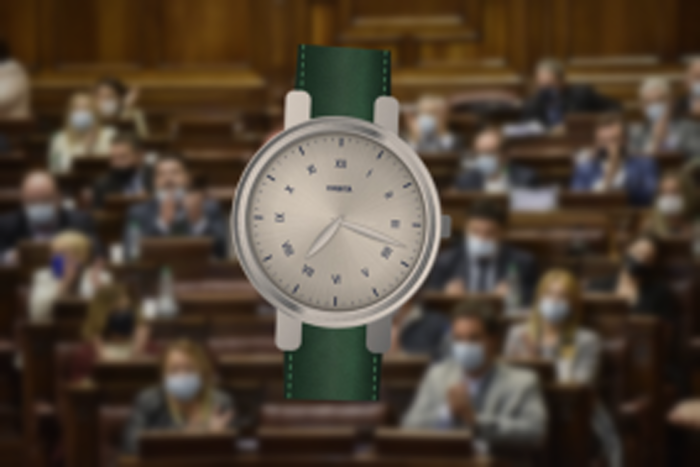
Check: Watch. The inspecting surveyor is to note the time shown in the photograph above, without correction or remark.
7:18
